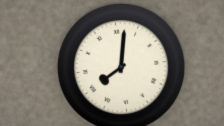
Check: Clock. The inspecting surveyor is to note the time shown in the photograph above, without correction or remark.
8:02
